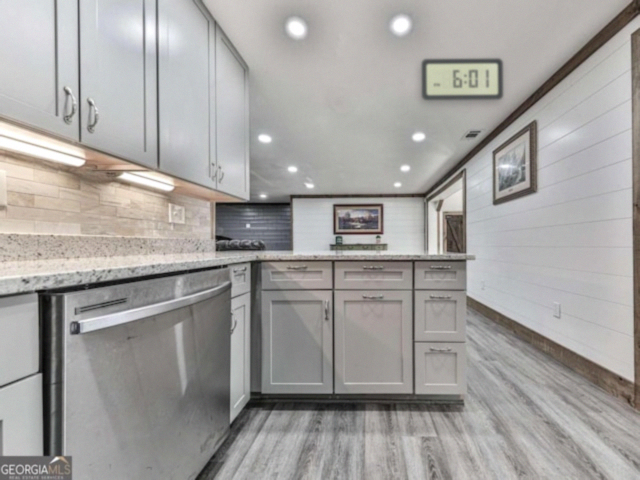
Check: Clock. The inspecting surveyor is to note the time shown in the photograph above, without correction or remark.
6:01
